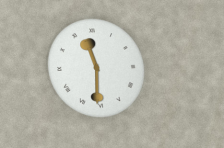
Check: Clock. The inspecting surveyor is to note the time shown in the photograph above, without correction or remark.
11:31
